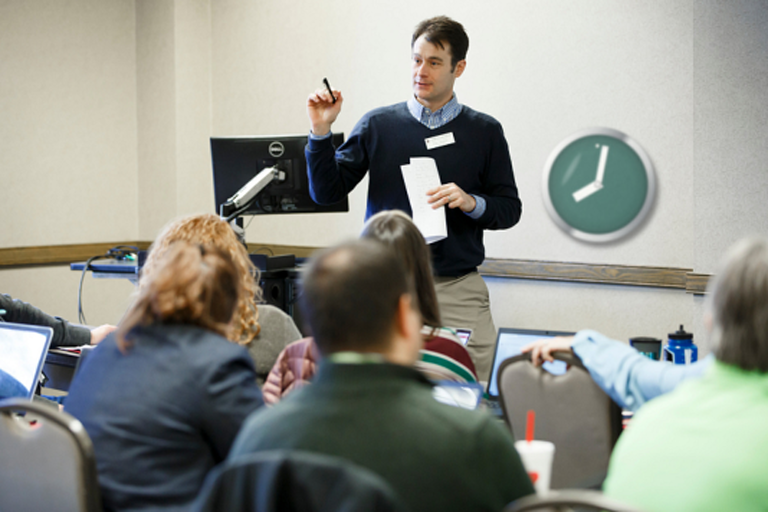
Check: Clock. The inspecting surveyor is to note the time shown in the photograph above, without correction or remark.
8:02
